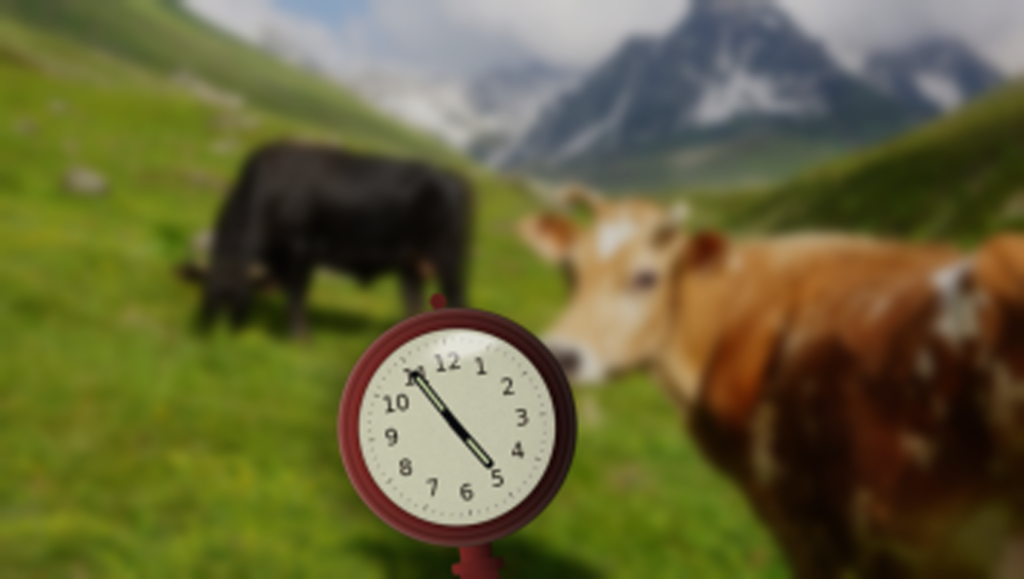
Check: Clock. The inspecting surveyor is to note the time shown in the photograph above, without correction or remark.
4:55
